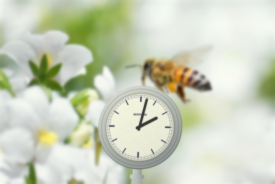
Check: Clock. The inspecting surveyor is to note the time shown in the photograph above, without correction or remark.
2:02
